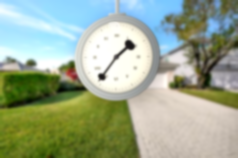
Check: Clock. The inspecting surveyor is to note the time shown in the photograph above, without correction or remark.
1:36
